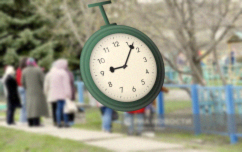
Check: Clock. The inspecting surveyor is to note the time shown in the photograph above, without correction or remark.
9:07
